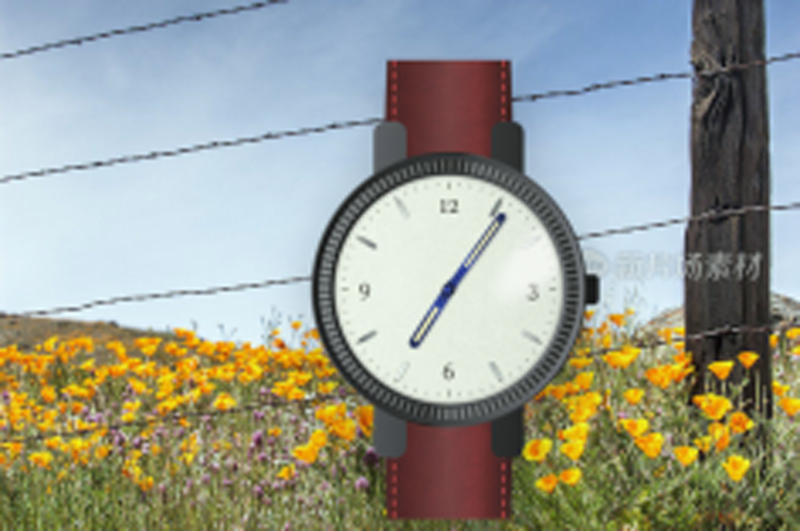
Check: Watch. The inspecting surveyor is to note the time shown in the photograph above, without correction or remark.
7:06
